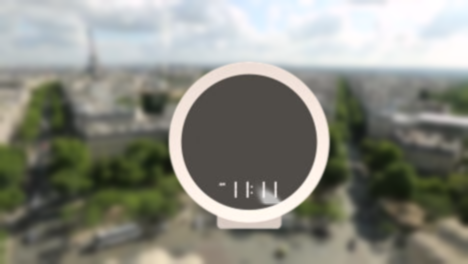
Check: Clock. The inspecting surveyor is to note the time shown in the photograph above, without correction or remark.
11:11
